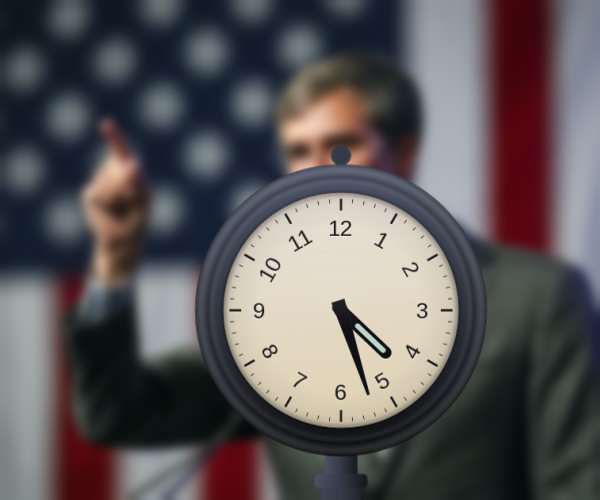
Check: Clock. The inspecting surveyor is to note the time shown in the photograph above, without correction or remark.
4:27
